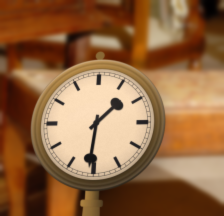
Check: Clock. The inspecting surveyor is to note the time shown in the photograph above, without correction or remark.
1:31
